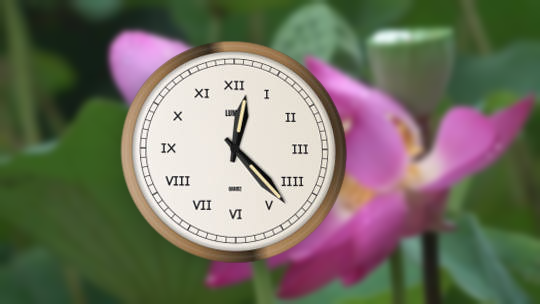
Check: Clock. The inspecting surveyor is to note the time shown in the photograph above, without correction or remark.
12:23
